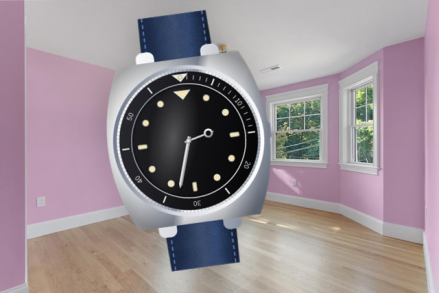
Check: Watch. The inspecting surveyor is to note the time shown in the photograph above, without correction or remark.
2:33
